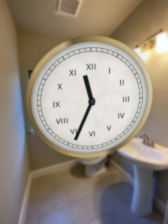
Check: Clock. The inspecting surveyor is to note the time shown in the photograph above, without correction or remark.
11:34
